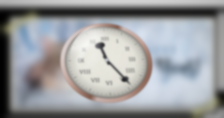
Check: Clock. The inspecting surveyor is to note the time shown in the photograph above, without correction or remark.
11:24
